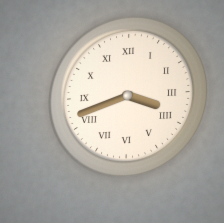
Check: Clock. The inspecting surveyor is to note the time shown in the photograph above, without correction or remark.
3:42
